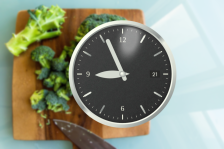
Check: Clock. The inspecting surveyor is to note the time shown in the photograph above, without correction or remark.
8:56
